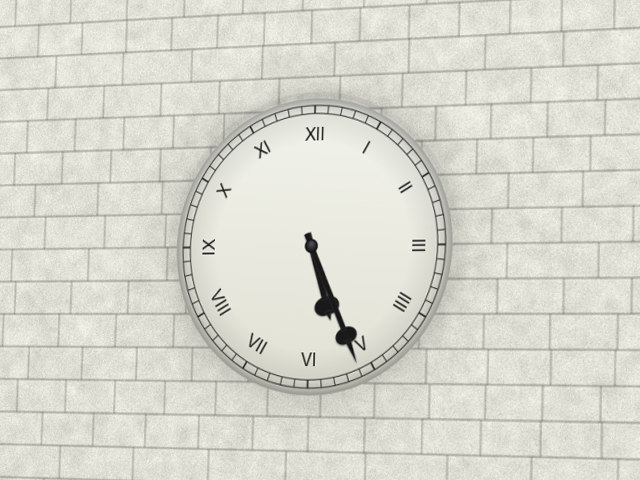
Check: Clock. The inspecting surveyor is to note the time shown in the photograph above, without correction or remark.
5:26
